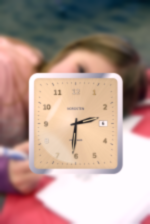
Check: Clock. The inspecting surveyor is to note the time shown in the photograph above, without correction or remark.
2:31
